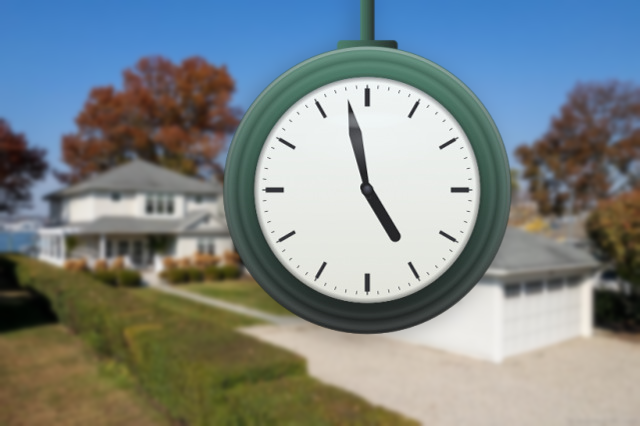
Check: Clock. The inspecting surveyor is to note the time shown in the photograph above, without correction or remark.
4:58
